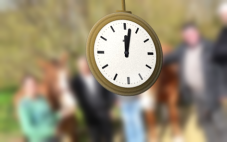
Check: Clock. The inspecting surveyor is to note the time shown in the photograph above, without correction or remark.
12:02
